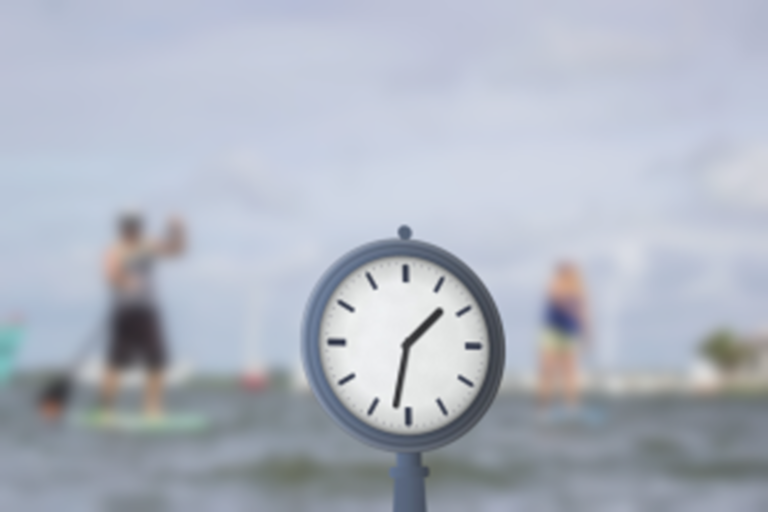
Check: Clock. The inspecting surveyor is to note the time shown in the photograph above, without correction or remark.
1:32
